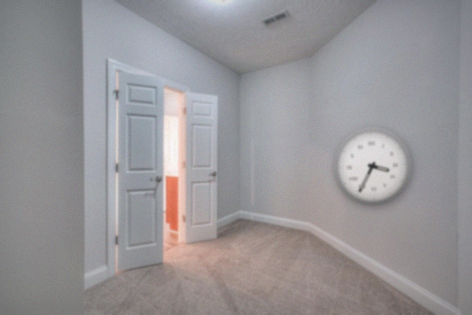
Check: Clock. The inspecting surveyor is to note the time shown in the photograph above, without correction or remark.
3:35
